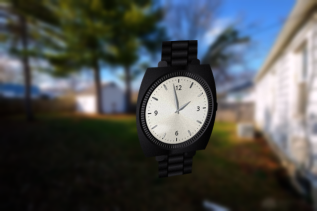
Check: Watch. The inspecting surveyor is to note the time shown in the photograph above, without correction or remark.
1:58
